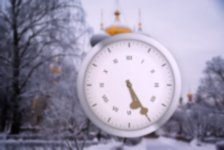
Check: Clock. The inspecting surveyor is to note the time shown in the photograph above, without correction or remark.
5:25
